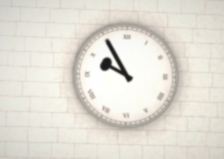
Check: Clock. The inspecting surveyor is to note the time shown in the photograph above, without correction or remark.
9:55
